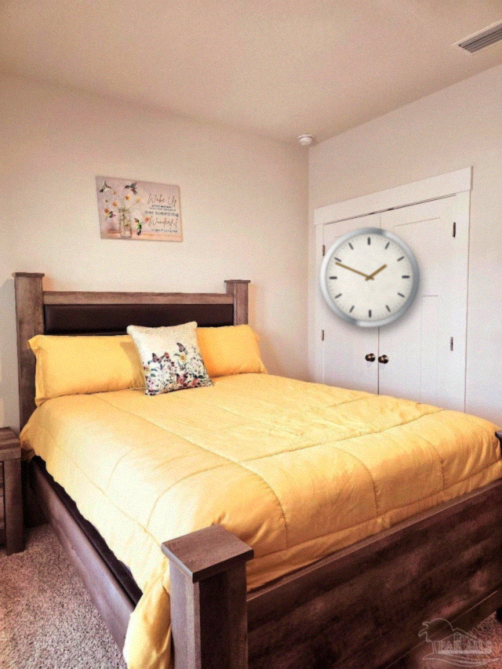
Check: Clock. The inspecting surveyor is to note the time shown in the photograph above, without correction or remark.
1:49
